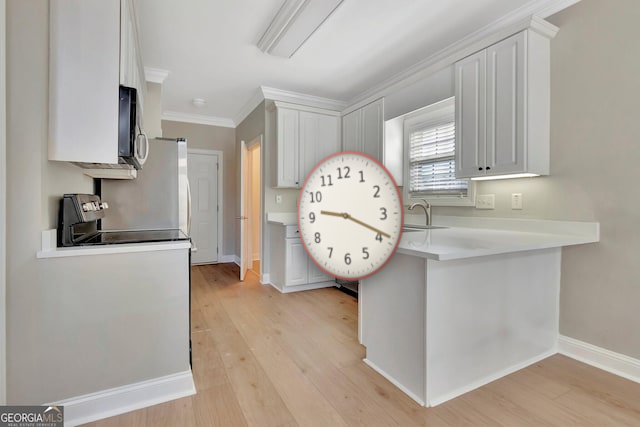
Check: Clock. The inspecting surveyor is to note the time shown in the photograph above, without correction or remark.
9:19
